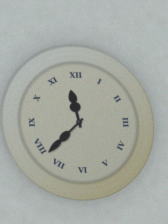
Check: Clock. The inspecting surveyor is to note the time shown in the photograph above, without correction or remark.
11:38
